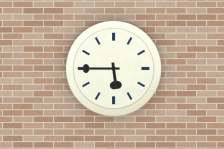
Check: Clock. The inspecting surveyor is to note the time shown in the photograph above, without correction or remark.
5:45
